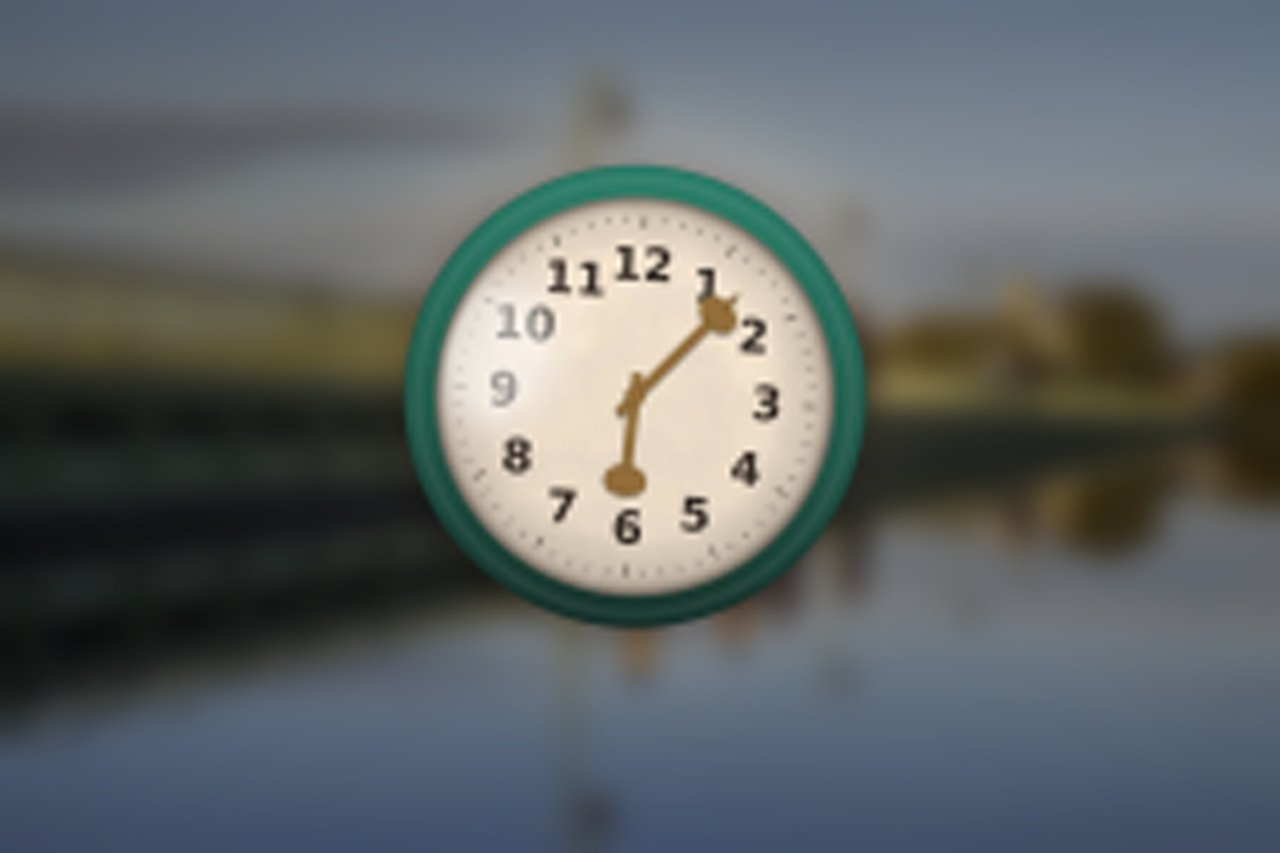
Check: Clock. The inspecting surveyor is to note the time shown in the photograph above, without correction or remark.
6:07
